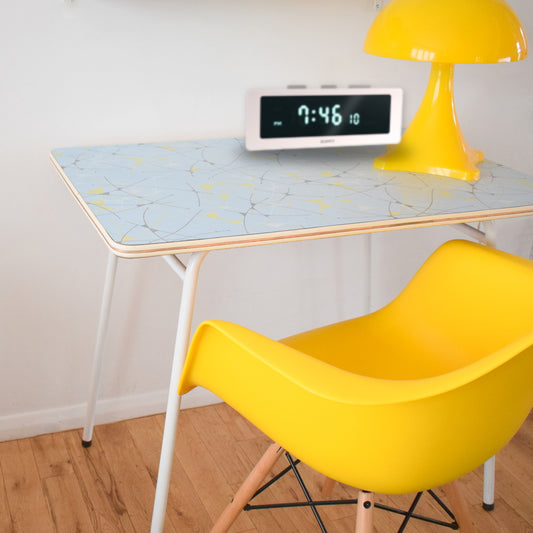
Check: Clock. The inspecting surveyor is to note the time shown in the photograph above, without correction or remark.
7:46:10
